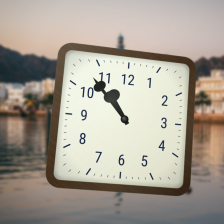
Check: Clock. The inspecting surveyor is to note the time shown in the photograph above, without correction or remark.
10:53
